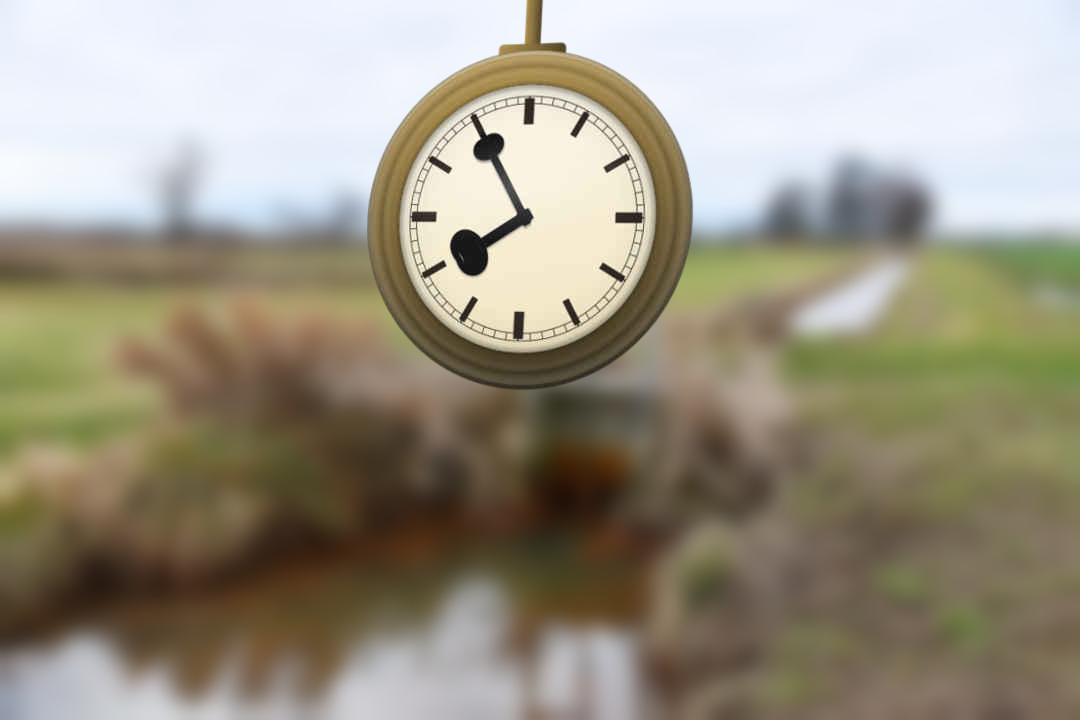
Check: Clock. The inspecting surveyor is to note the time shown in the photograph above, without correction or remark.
7:55
